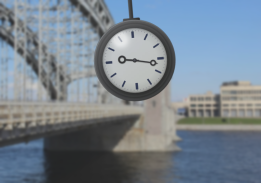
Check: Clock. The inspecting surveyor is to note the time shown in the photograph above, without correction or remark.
9:17
